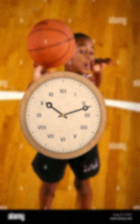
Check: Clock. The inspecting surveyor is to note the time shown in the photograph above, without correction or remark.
10:12
